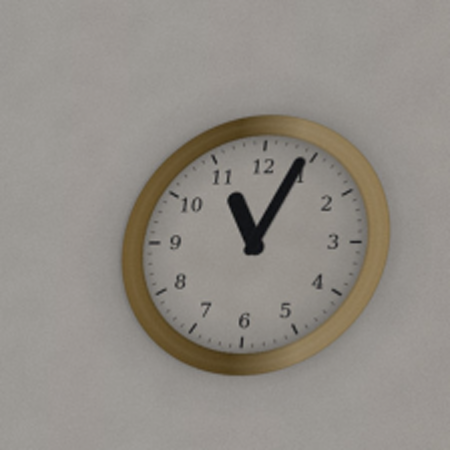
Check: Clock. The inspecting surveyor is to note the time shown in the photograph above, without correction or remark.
11:04
